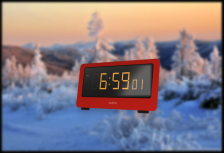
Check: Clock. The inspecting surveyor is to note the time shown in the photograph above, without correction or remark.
6:59:01
